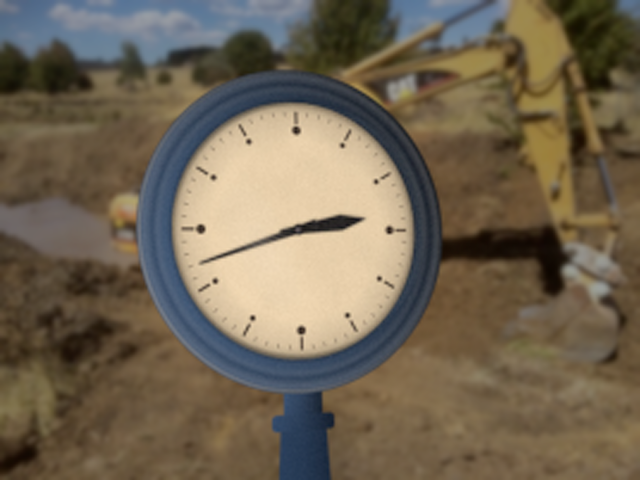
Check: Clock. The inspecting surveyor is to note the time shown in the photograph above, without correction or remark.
2:42
